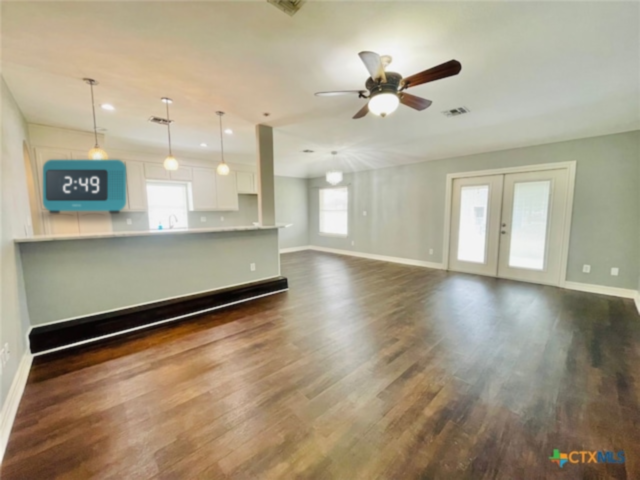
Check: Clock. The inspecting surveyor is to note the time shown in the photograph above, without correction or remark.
2:49
